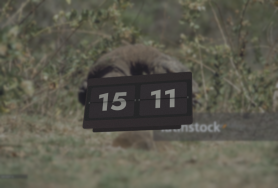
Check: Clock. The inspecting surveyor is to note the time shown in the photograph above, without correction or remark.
15:11
